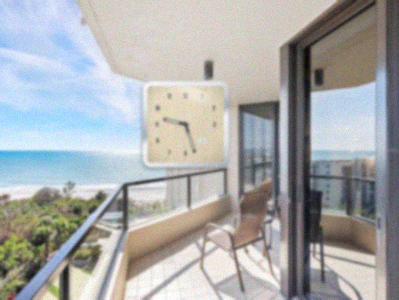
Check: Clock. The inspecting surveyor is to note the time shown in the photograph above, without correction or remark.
9:27
